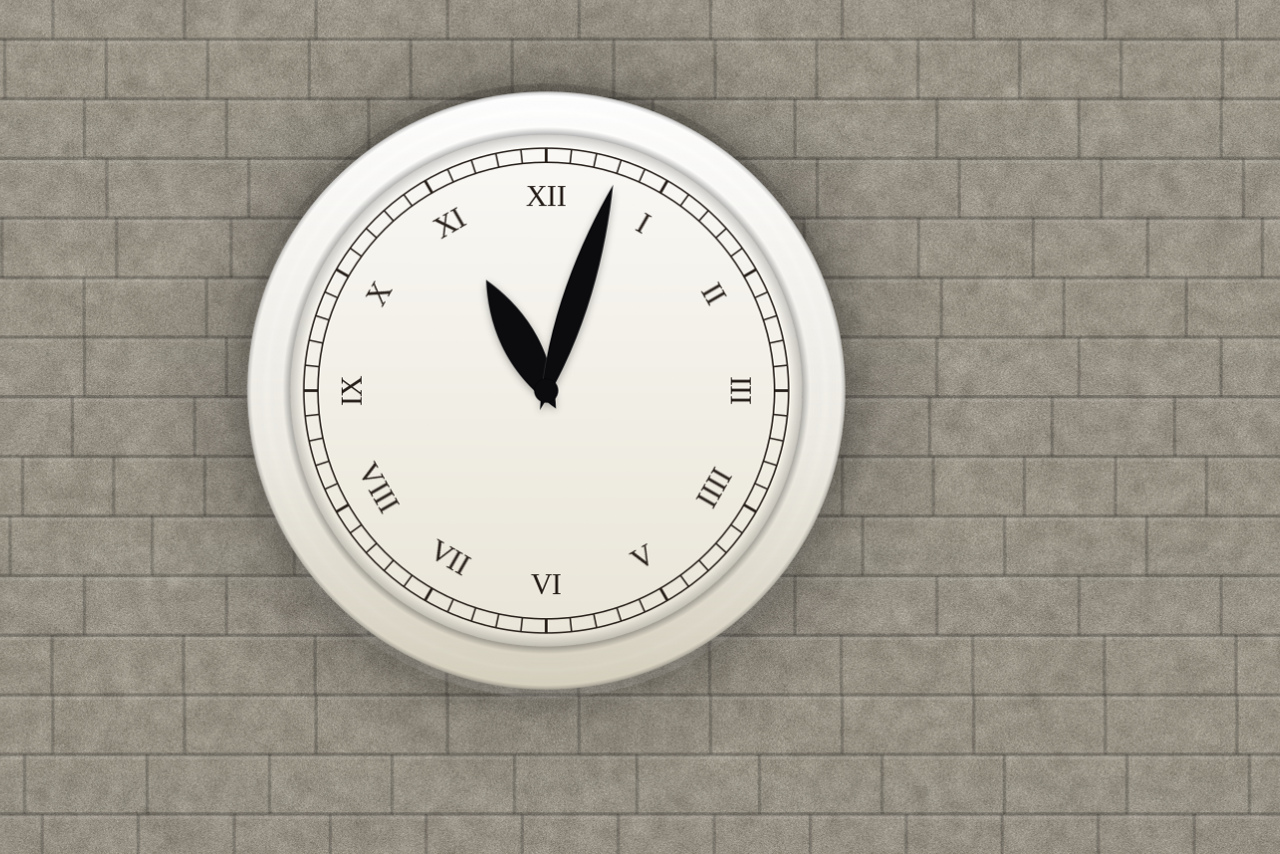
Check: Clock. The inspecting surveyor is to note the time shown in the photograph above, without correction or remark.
11:03
